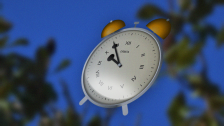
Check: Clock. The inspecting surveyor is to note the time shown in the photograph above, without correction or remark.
9:54
